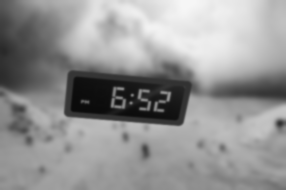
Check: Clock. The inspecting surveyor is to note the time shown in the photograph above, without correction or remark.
6:52
